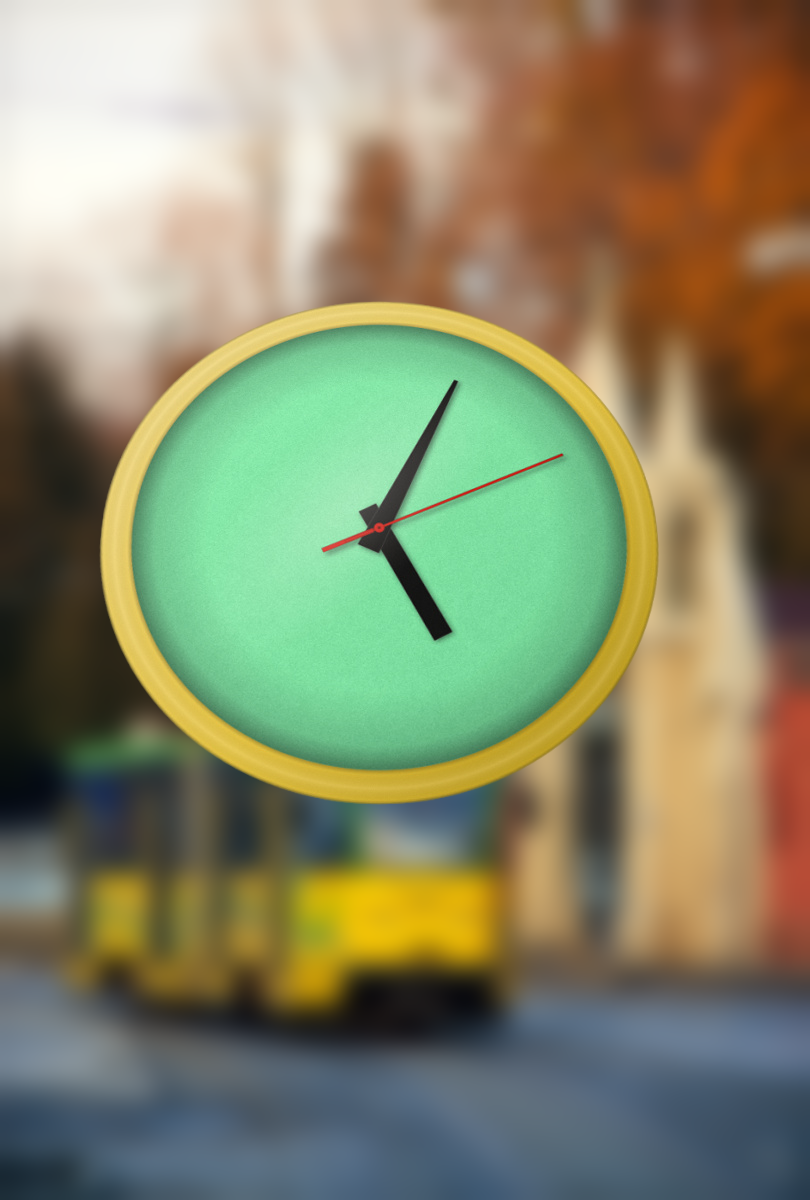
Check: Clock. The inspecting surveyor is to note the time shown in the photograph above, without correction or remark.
5:04:11
